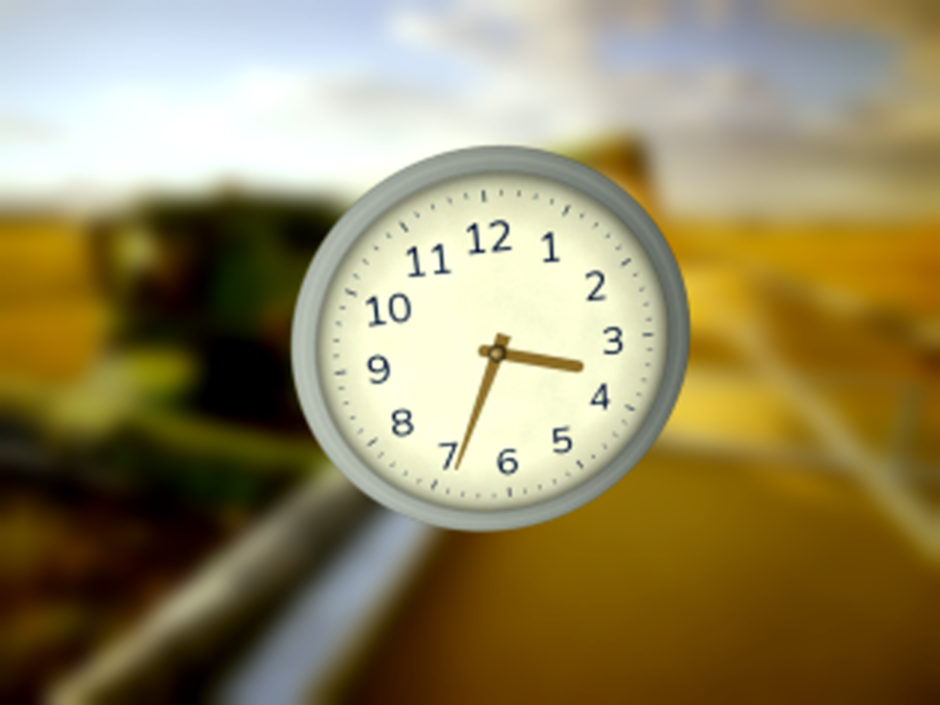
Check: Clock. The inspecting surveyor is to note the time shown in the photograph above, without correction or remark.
3:34
